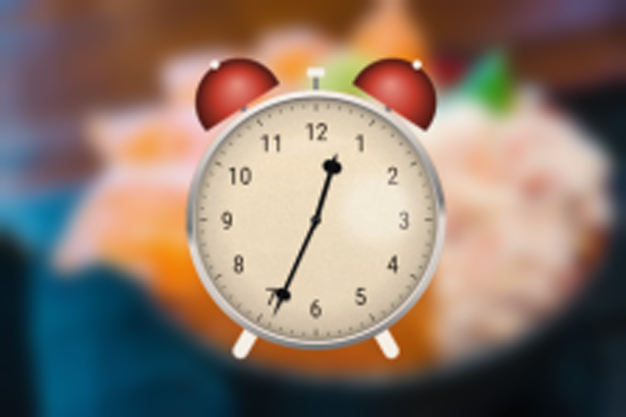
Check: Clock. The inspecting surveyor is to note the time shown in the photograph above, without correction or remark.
12:34
